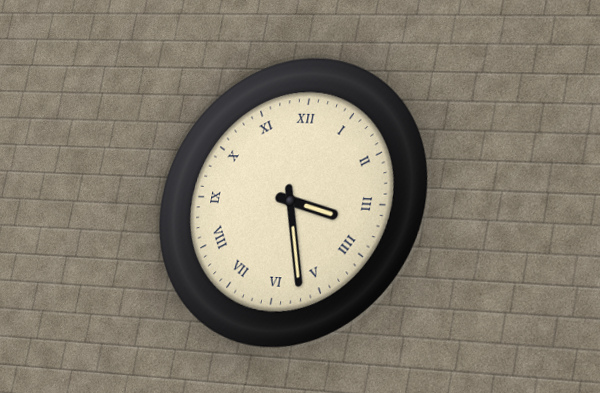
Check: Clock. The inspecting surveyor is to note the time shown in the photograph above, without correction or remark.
3:27
